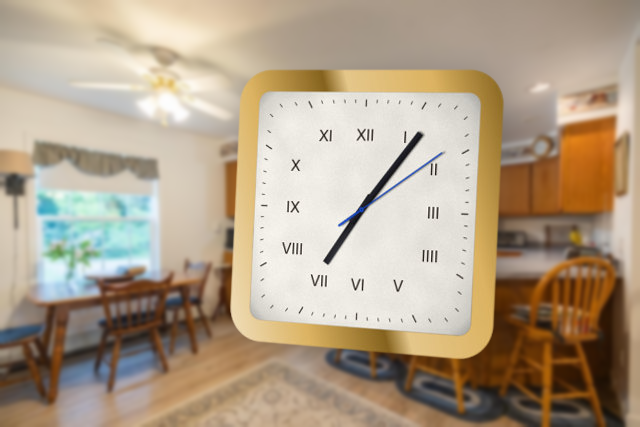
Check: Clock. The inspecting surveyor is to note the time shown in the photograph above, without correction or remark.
7:06:09
